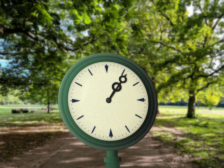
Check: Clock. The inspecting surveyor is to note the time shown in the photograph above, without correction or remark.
1:06
